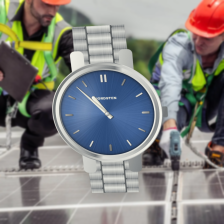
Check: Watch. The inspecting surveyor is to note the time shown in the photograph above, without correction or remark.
10:53
